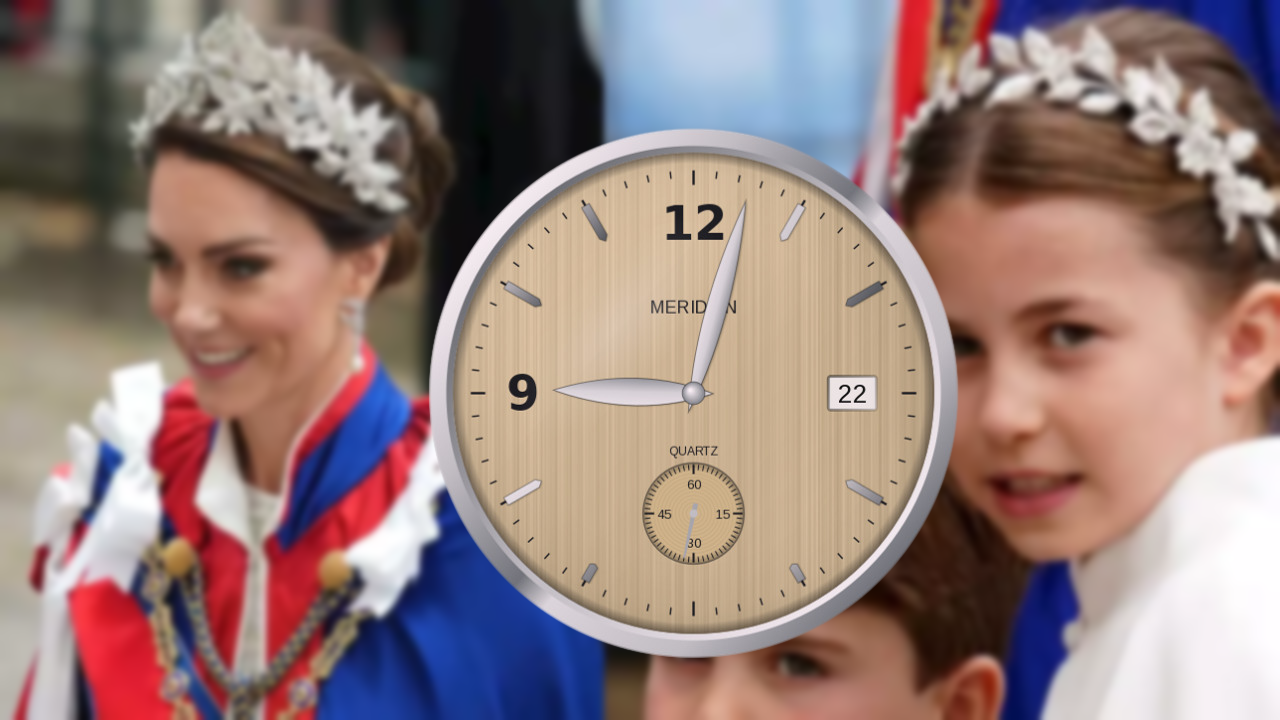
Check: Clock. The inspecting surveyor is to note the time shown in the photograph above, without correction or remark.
9:02:32
